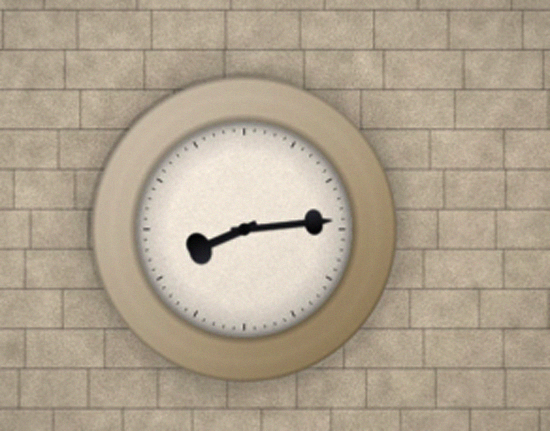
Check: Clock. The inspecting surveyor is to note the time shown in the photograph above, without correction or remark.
8:14
